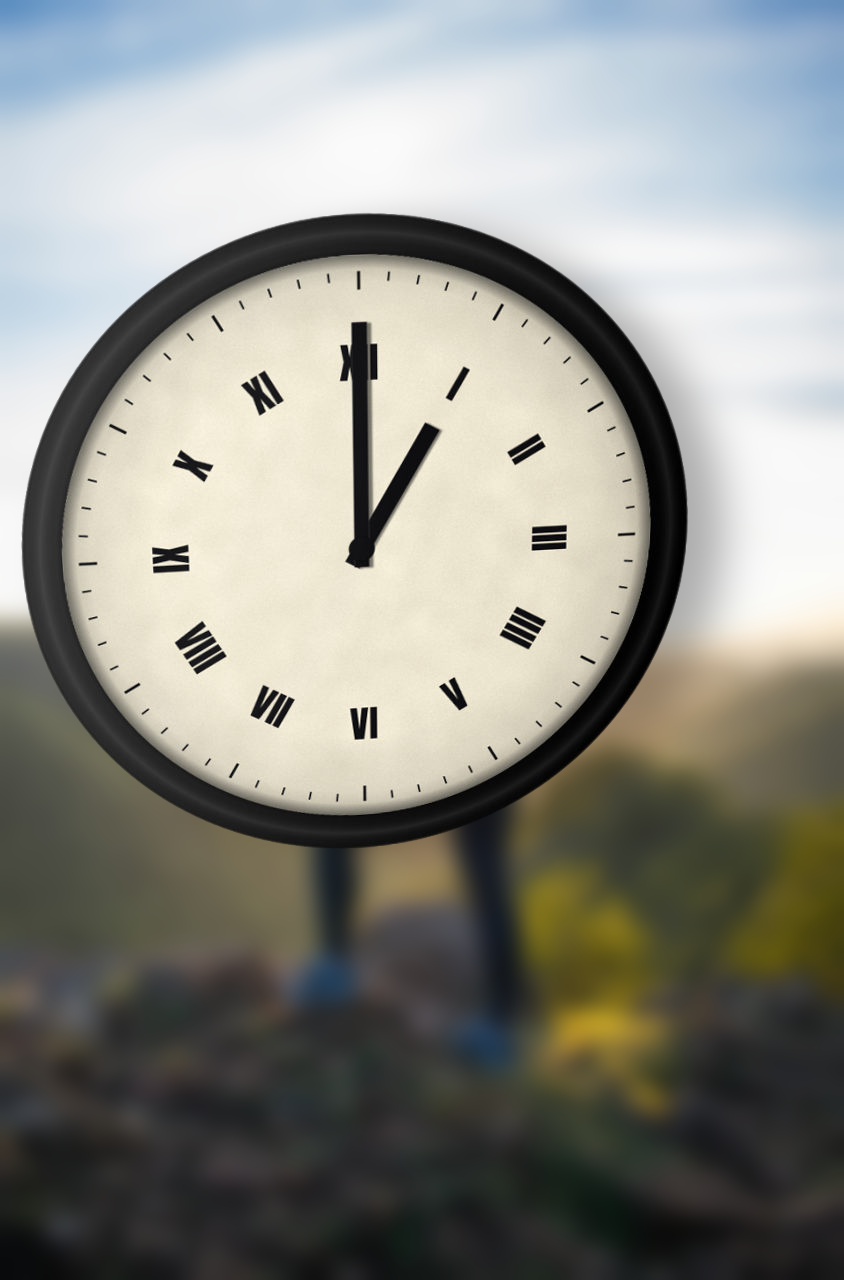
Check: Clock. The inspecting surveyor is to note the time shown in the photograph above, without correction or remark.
1:00
